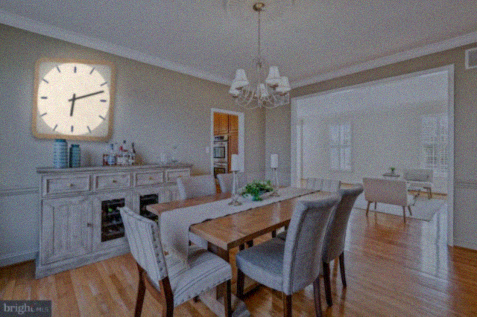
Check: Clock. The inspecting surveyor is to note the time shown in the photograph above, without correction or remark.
6:12
